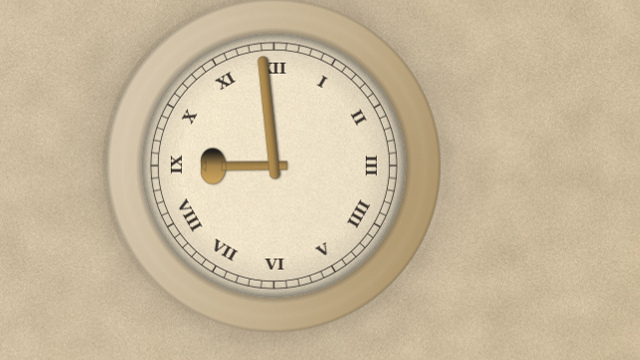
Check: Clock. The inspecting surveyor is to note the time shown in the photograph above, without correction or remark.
8:59
